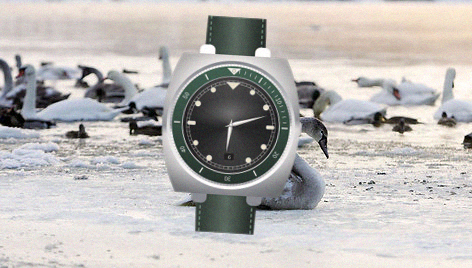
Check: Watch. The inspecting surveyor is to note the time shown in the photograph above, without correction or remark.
6:12
